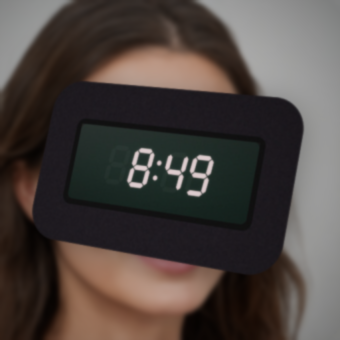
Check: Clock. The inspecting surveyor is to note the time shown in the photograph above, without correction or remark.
8:49
